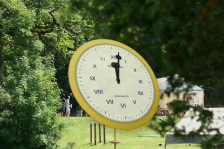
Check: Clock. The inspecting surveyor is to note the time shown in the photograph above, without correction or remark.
12:02
